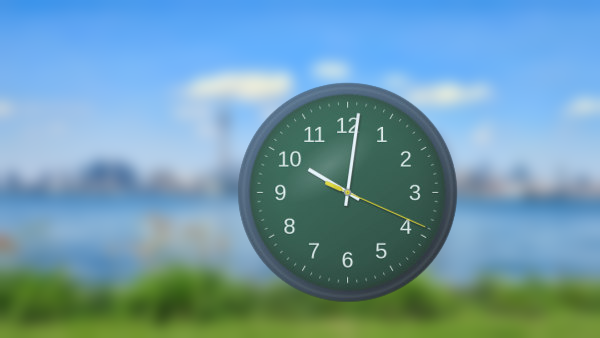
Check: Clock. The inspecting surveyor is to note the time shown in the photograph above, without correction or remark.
10:01:19
